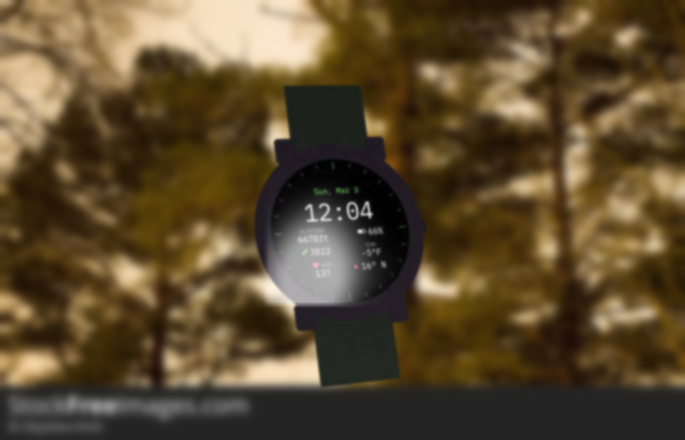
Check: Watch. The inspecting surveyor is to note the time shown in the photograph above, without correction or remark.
12:04
